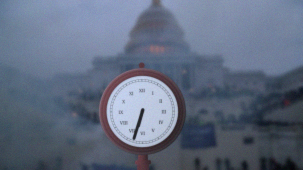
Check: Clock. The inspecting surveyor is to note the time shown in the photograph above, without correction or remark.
6:33
